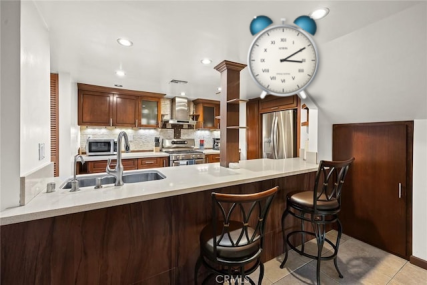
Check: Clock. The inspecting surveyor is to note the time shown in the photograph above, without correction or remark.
3:10
